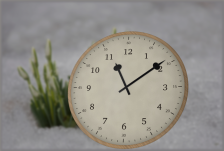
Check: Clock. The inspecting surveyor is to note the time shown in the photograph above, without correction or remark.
11:09
